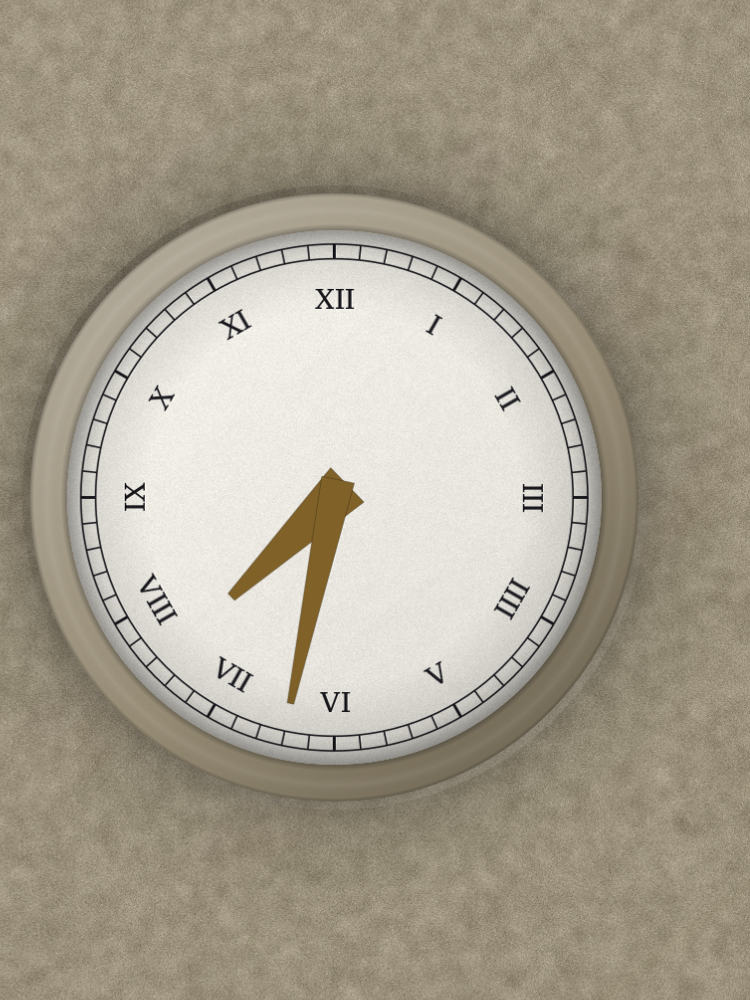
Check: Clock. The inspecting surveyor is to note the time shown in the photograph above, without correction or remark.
7:32
